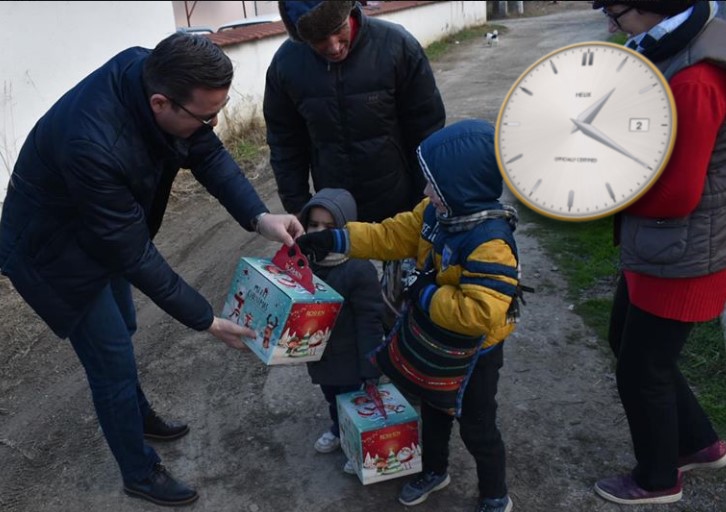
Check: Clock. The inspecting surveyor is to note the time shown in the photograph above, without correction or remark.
1:20
